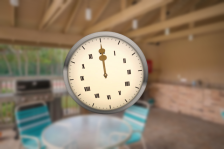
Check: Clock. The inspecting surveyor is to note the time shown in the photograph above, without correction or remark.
12:00
